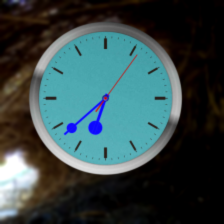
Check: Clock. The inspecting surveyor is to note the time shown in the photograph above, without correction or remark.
6:38:06
